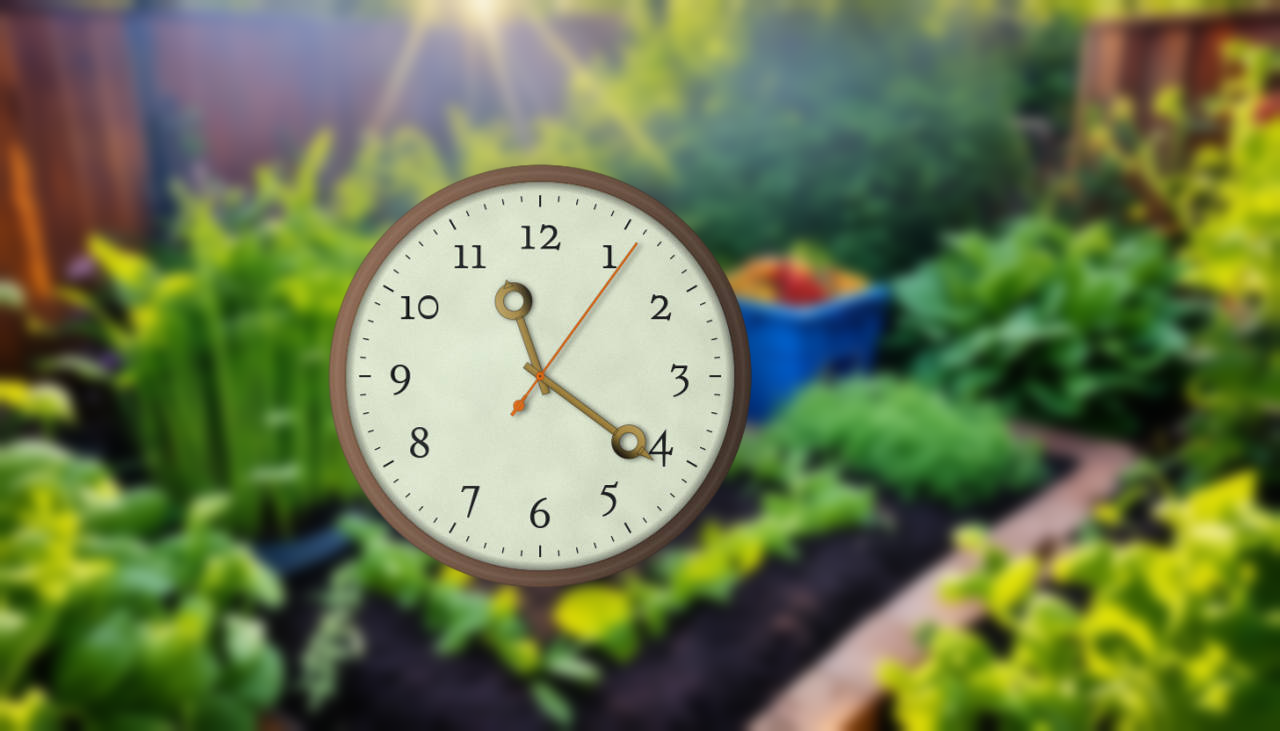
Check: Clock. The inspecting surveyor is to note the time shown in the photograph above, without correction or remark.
11:21:06
